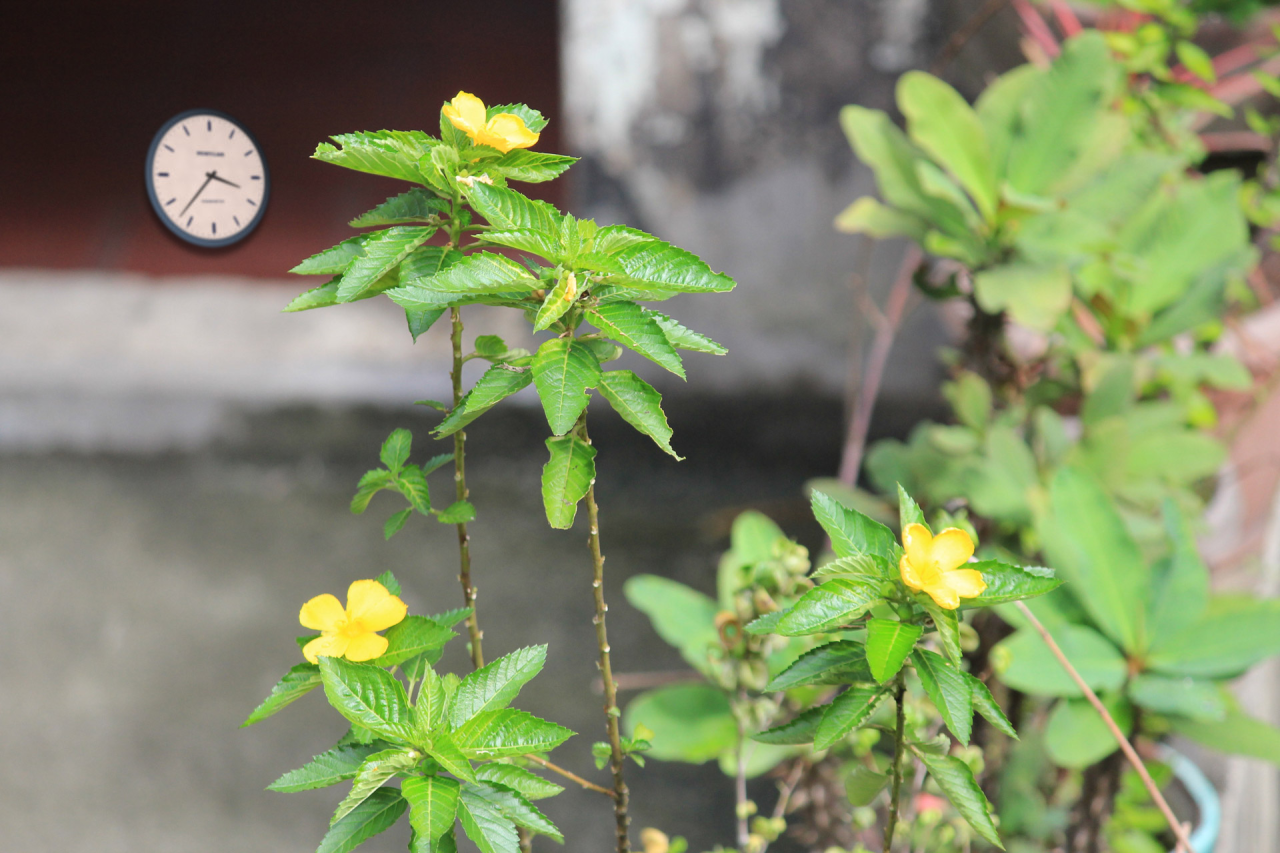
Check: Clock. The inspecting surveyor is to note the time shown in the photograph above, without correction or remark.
3:37
